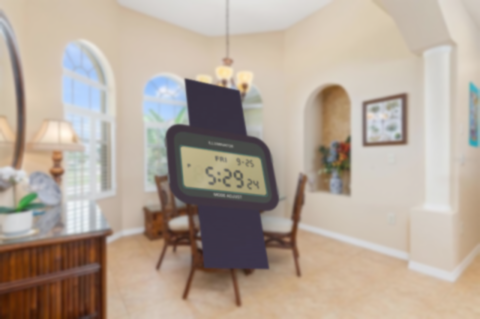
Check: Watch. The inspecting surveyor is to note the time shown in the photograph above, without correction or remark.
5:29:24
